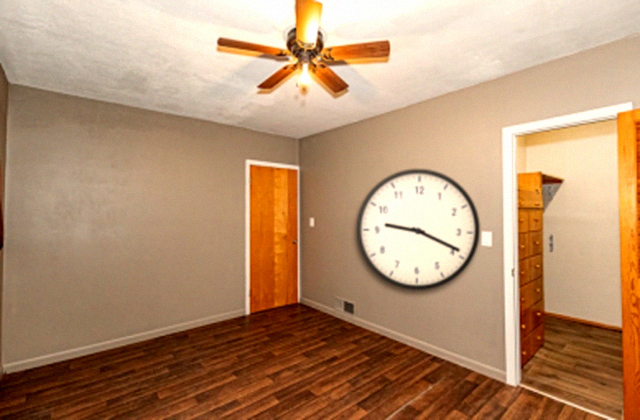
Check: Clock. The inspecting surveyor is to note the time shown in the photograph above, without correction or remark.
9:19
